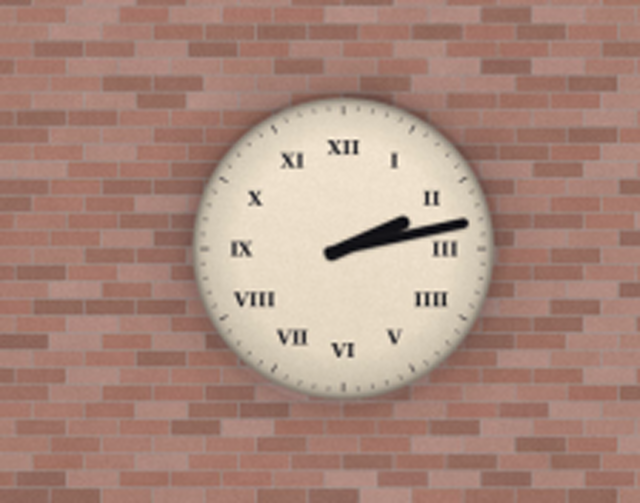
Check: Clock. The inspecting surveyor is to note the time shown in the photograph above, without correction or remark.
2:13
